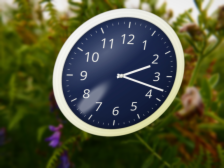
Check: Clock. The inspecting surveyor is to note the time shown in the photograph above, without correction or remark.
2:18
